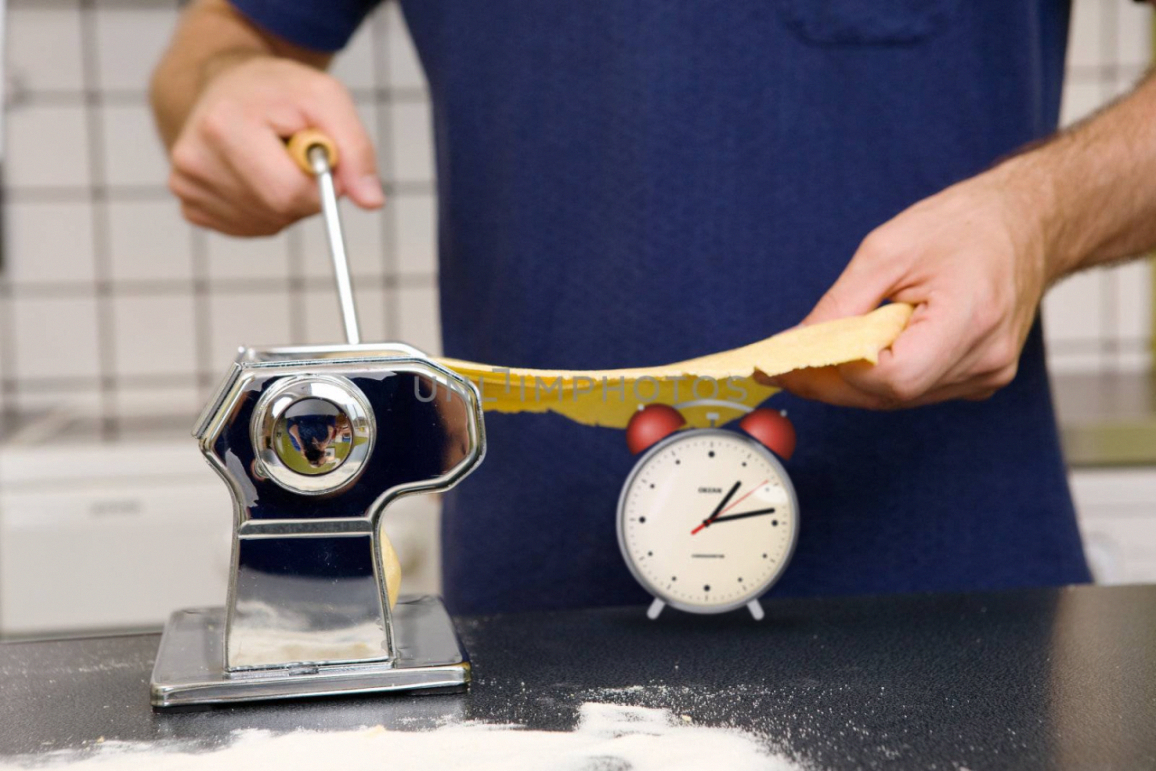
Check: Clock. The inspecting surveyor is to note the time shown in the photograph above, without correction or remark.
1:13:09
